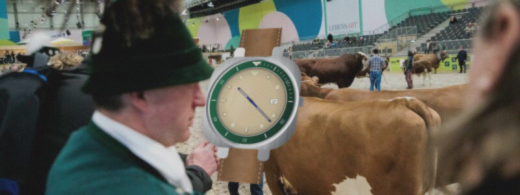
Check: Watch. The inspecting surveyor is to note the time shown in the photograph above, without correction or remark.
10:22
